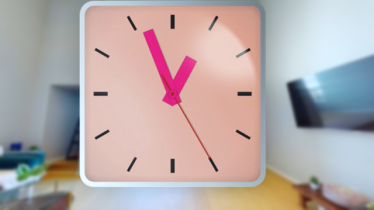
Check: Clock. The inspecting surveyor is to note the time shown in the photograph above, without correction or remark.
12:56:25
